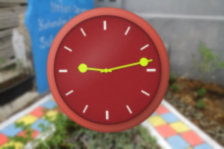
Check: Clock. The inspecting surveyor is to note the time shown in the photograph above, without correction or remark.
9:13
